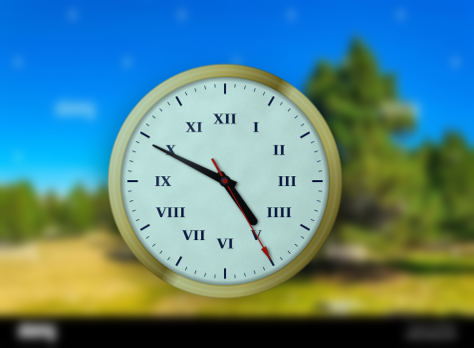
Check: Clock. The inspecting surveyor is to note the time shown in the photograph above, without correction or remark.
4:49:25
